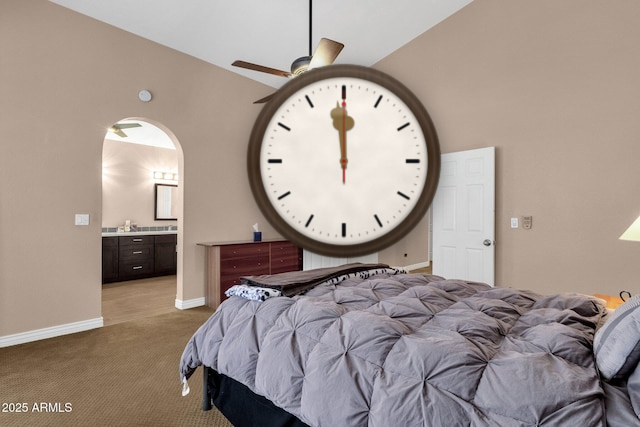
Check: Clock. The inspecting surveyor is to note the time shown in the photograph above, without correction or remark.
11:59:00
